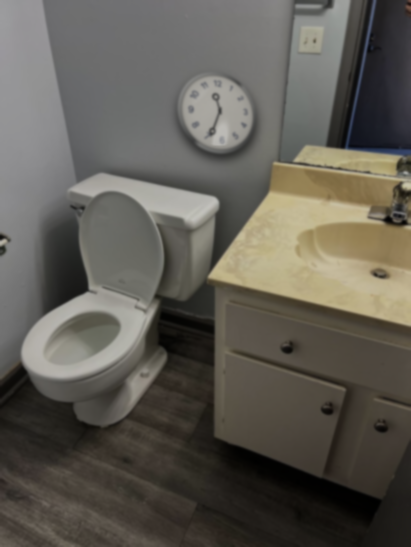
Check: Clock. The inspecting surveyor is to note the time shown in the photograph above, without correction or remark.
11:34
